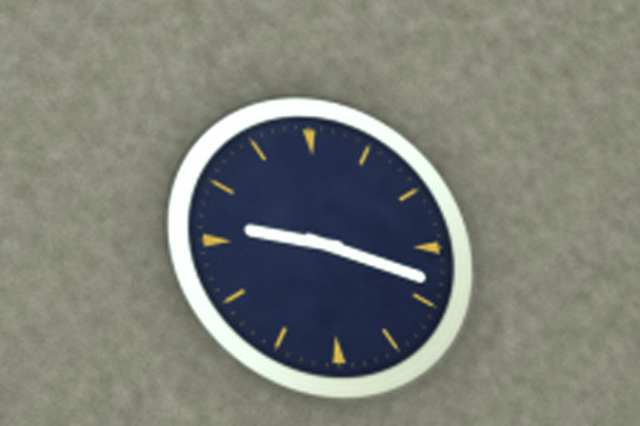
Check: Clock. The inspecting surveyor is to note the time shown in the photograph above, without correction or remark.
9:18
